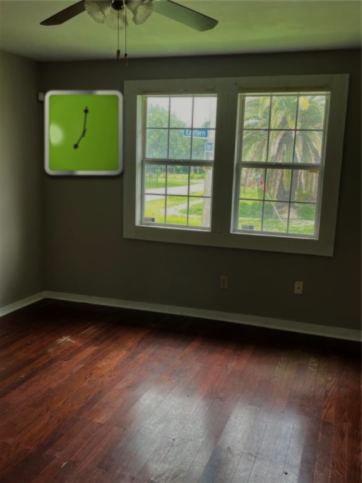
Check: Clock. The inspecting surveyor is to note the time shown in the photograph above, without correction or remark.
7:01
